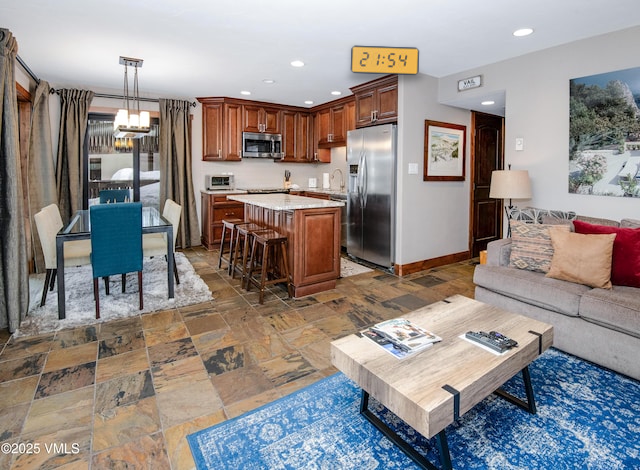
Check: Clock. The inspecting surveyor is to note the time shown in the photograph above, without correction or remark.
21:54
